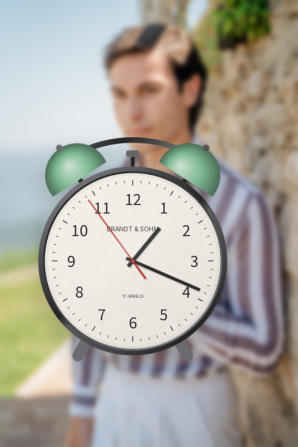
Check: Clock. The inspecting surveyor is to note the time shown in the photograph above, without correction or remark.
1:18:54
